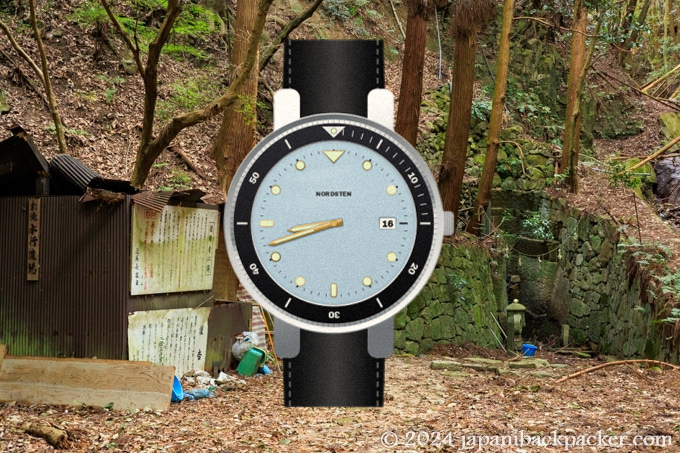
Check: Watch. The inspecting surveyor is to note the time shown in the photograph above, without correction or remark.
8:42
